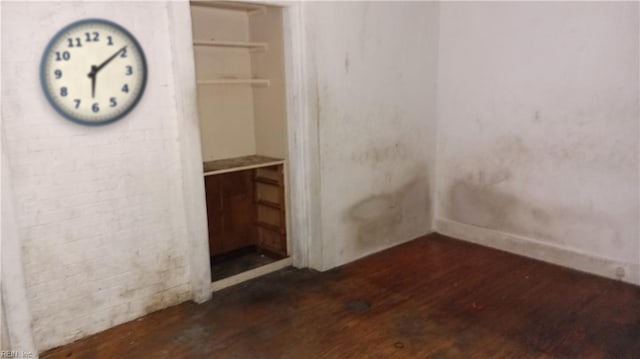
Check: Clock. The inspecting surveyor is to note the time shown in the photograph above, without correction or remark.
6:09
